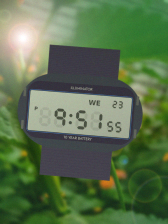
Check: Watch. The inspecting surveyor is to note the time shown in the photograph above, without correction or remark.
9:51:55
